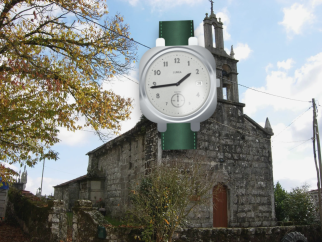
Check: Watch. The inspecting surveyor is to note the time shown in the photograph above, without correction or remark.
1:44
